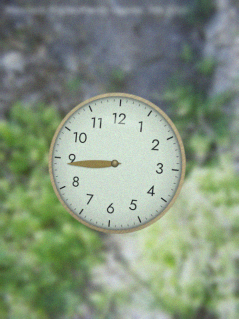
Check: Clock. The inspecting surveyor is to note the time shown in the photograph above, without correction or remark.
8:44
